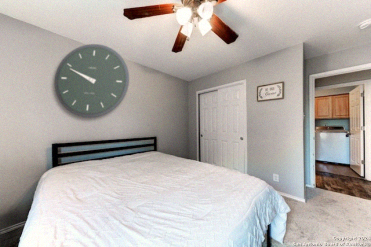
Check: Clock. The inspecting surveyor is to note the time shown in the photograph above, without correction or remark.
9:49
